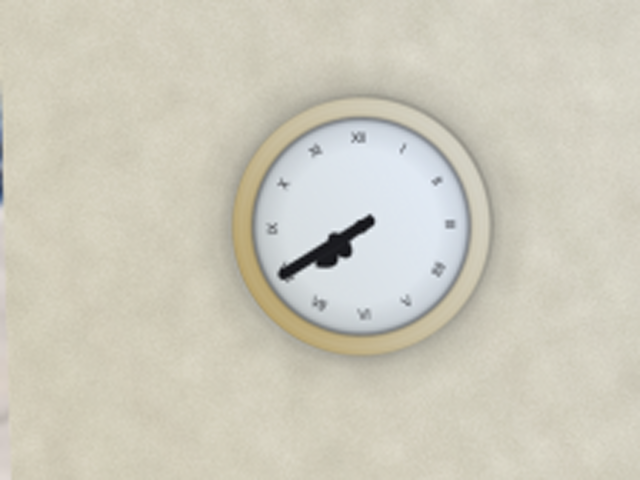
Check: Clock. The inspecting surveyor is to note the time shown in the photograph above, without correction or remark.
7:40
